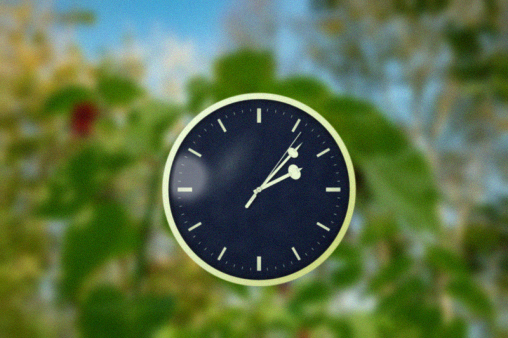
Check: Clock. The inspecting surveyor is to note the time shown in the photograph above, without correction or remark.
2:07:06
